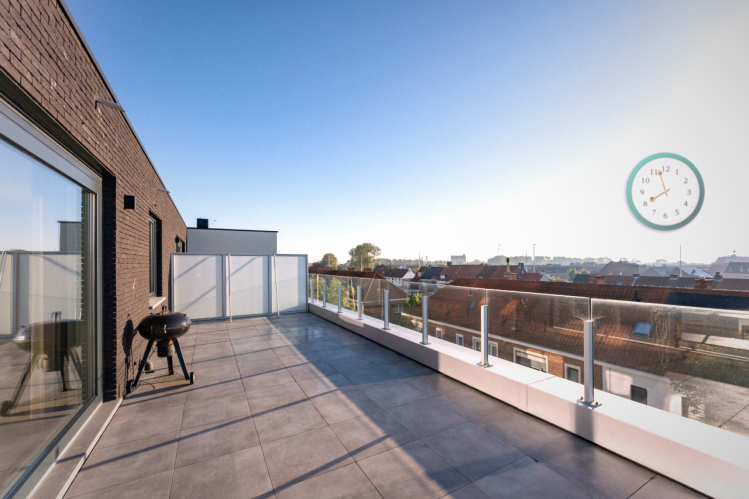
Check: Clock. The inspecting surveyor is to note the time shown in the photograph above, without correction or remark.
7:57
